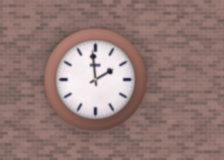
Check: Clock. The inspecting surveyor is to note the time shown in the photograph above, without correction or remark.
1:59
